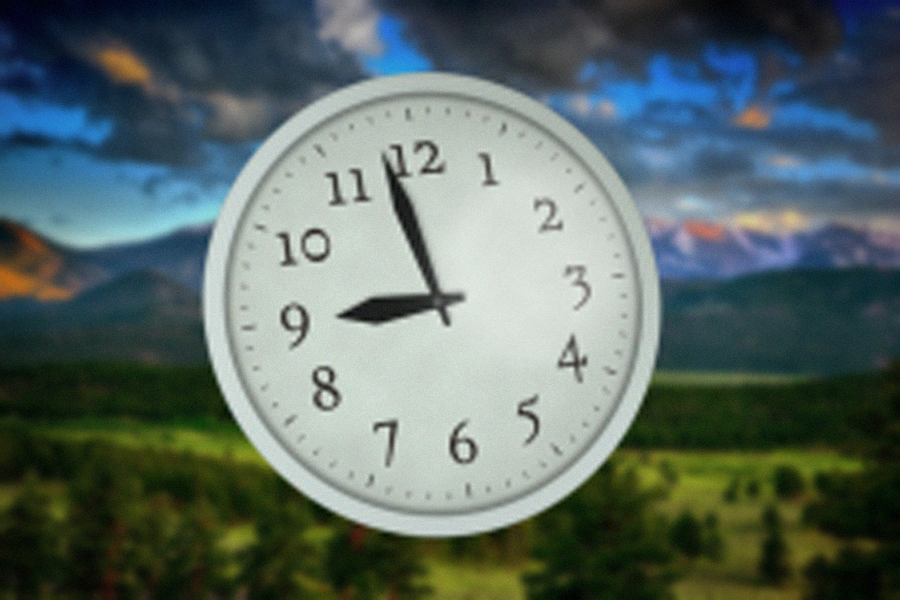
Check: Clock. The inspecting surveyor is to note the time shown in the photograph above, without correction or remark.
8:58
